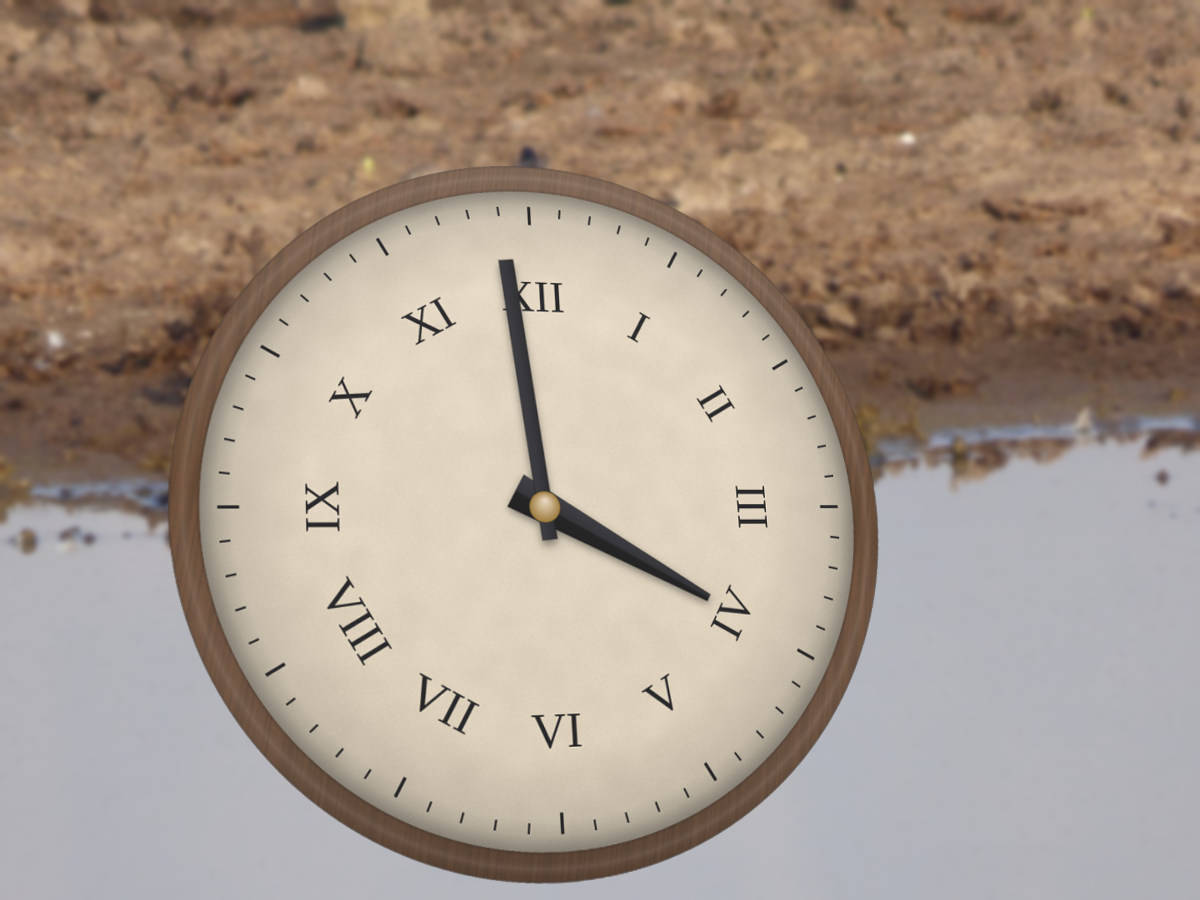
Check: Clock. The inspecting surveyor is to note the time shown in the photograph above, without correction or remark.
3:59
